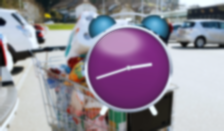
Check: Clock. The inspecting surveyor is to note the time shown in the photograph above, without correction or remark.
2:42
